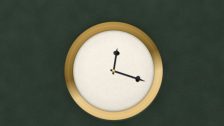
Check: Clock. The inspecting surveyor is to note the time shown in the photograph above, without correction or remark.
12:18
